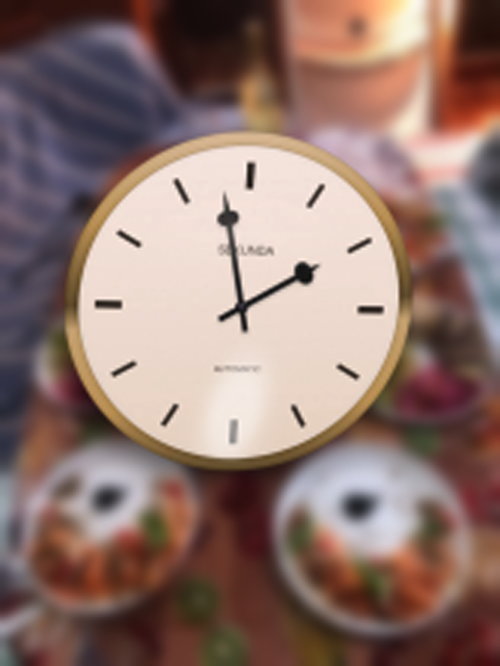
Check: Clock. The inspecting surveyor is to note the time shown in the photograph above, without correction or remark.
1:58
